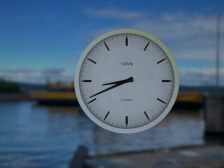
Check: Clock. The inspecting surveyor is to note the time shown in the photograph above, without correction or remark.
8:41
